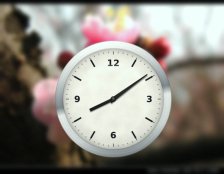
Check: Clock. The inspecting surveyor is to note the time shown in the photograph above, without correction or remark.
8:09
